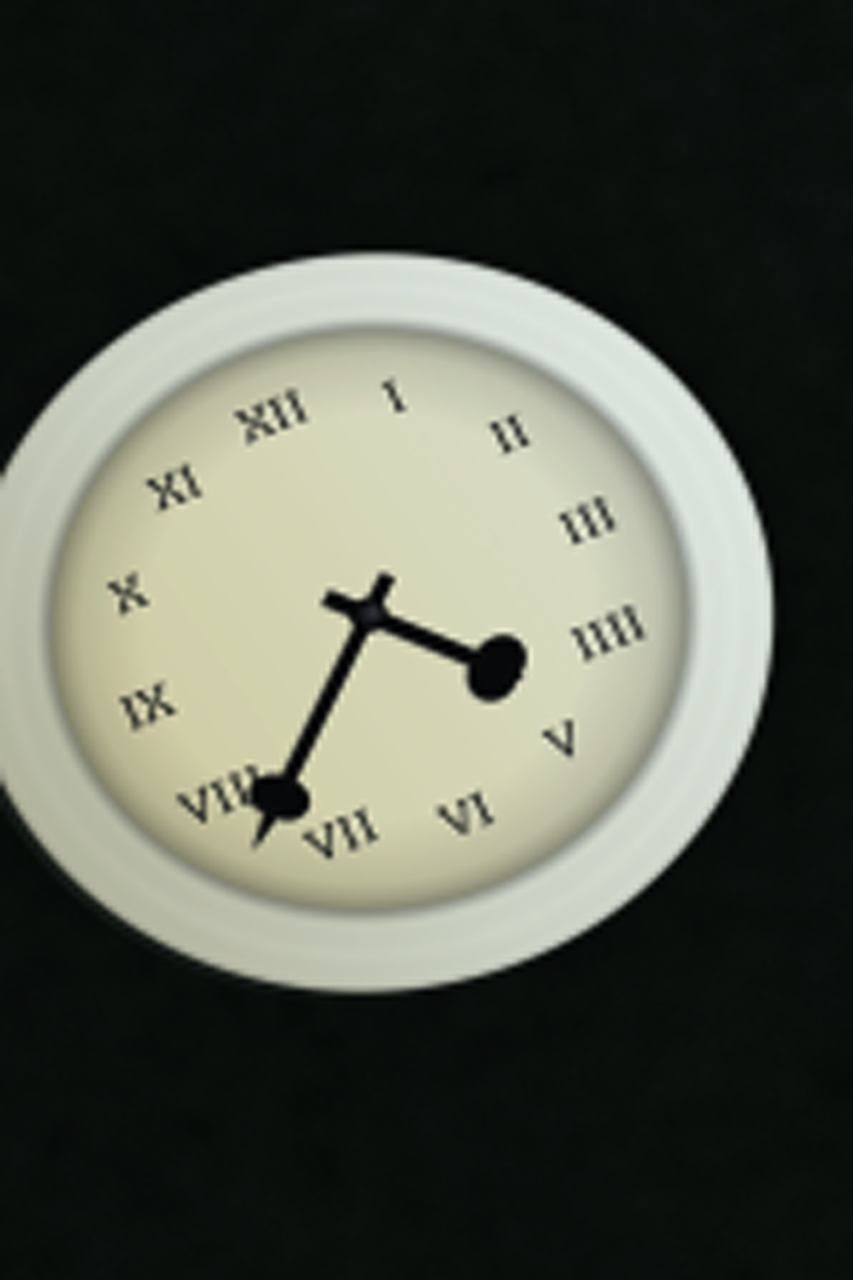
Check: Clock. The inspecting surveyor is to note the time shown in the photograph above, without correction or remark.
4:38
